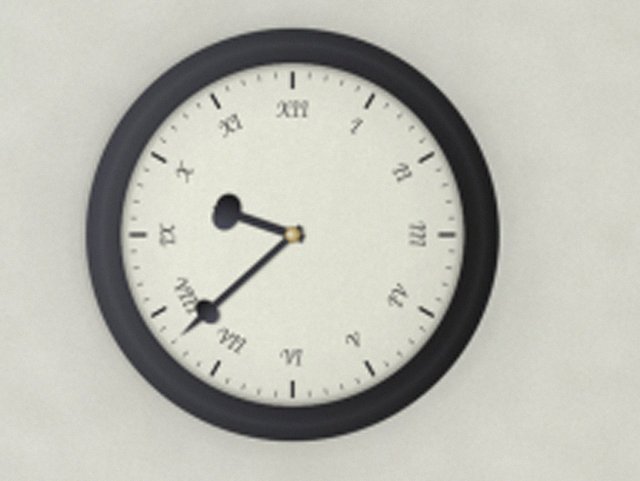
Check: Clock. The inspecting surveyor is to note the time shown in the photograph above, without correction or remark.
9:38
